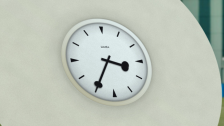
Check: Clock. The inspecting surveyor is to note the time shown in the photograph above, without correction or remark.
3:35
